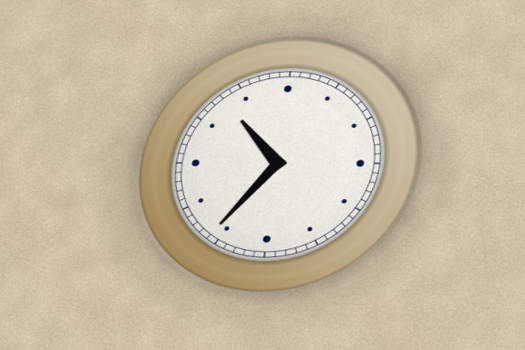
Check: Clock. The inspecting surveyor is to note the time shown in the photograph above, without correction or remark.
10:36
